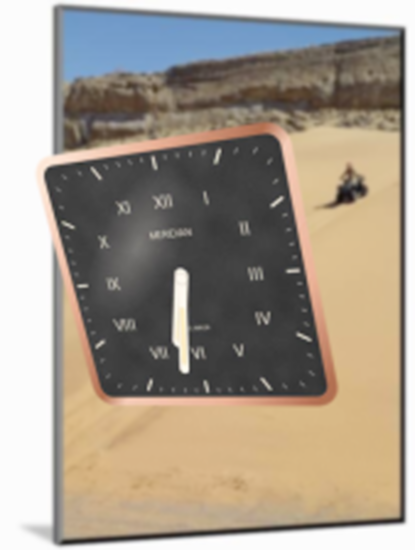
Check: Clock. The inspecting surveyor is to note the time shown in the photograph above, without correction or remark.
6:32
